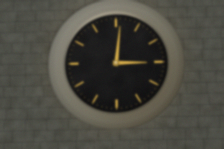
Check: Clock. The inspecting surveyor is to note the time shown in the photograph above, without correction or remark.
3:01
